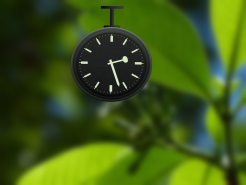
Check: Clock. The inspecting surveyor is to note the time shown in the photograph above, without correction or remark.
2:27
